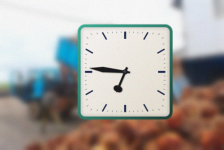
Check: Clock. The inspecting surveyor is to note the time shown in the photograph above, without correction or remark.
6:46
